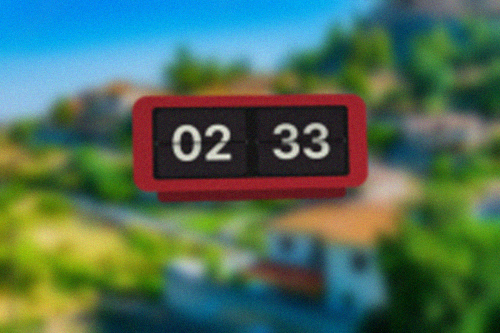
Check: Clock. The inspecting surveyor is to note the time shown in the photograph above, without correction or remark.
2:33
